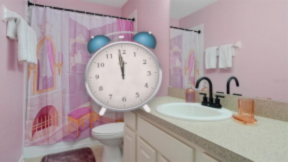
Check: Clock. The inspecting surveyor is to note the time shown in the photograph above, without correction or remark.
11:59
